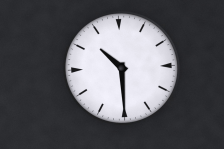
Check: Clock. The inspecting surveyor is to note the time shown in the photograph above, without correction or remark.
10:30
